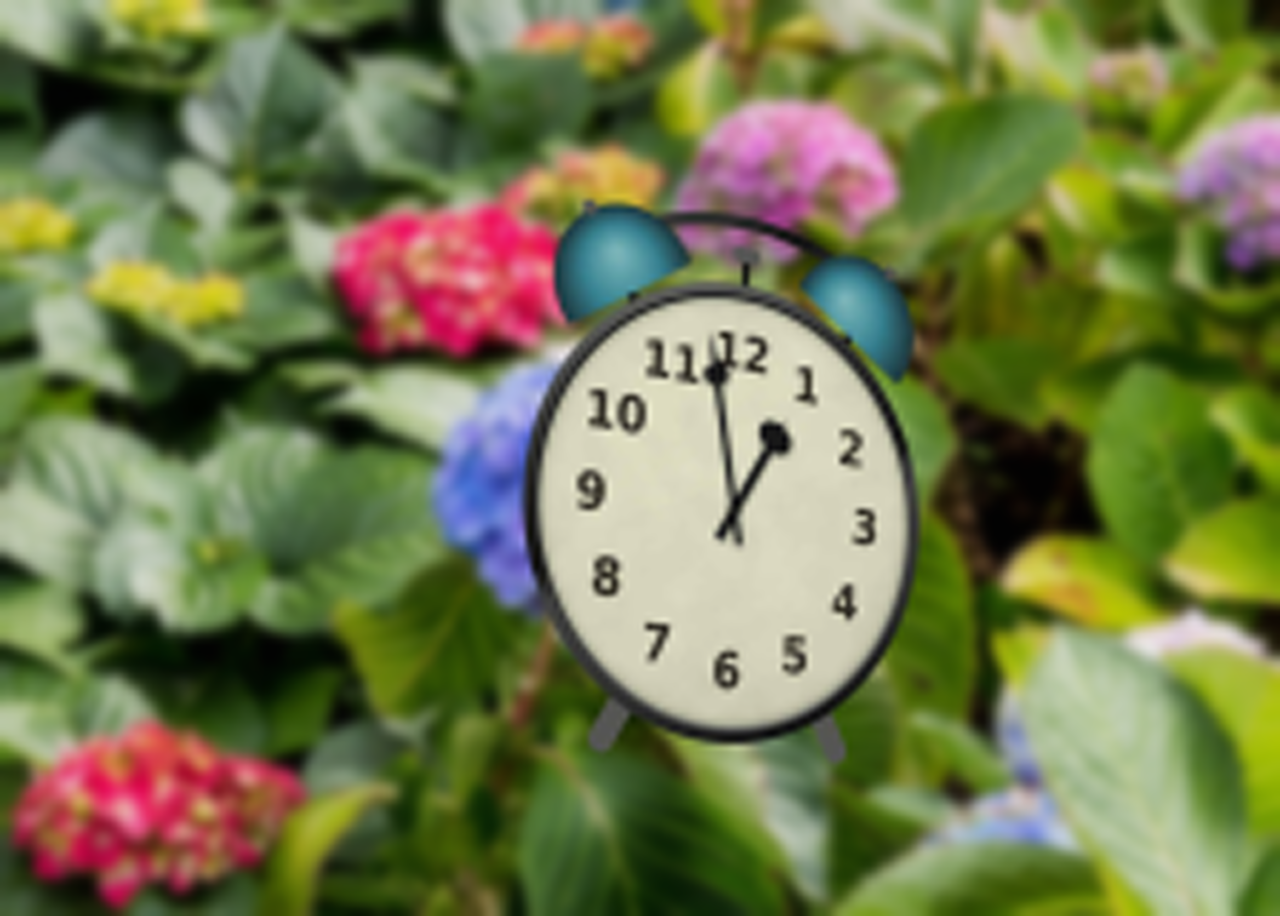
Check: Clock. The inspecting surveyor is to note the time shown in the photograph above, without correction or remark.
12:58
